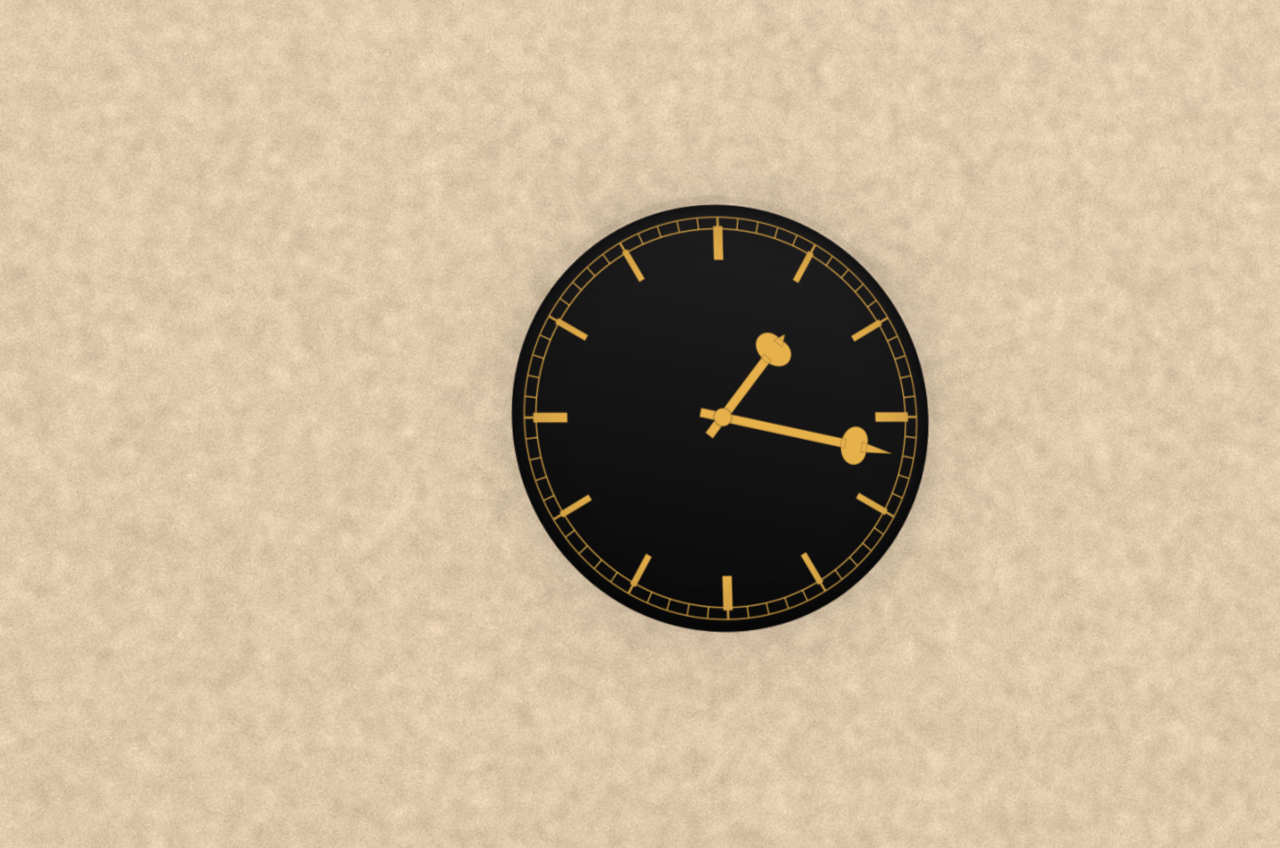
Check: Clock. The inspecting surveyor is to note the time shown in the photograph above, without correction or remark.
1:17
